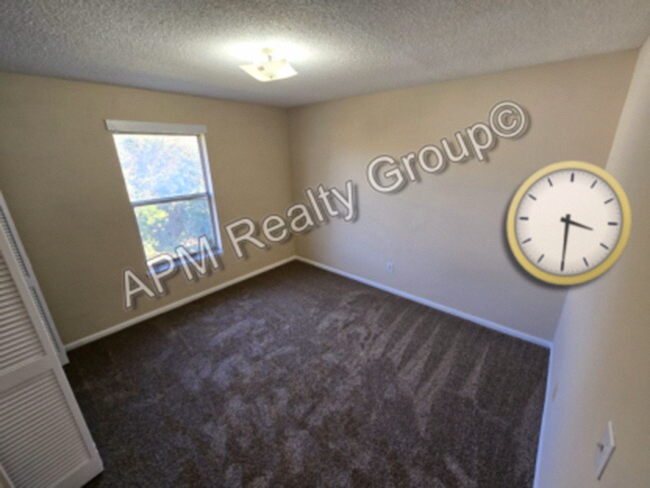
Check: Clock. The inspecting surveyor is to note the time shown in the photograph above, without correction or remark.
3:30
